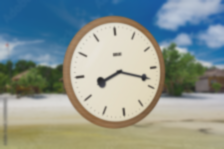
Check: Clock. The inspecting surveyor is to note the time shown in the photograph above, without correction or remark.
8:18
